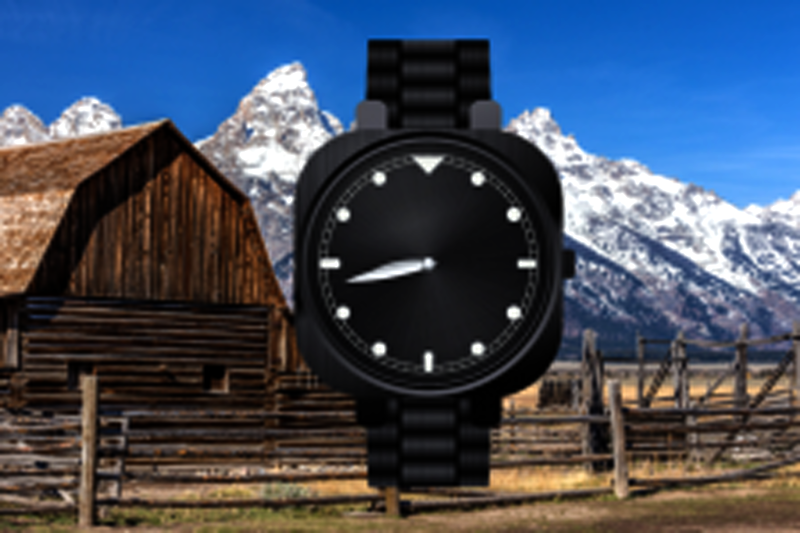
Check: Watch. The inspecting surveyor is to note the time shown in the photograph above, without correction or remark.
8:43
